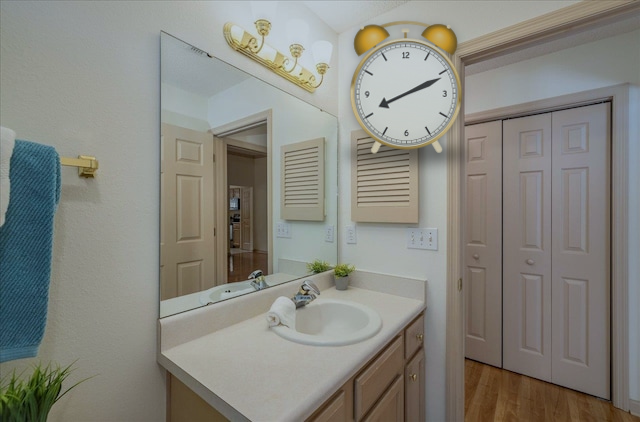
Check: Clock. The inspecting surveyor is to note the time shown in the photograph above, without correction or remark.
8:11
